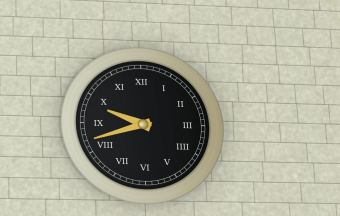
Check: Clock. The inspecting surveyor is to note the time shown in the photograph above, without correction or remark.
9:42
